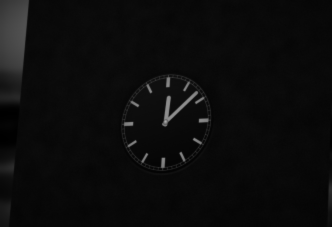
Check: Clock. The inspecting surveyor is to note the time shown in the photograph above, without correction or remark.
12:08
